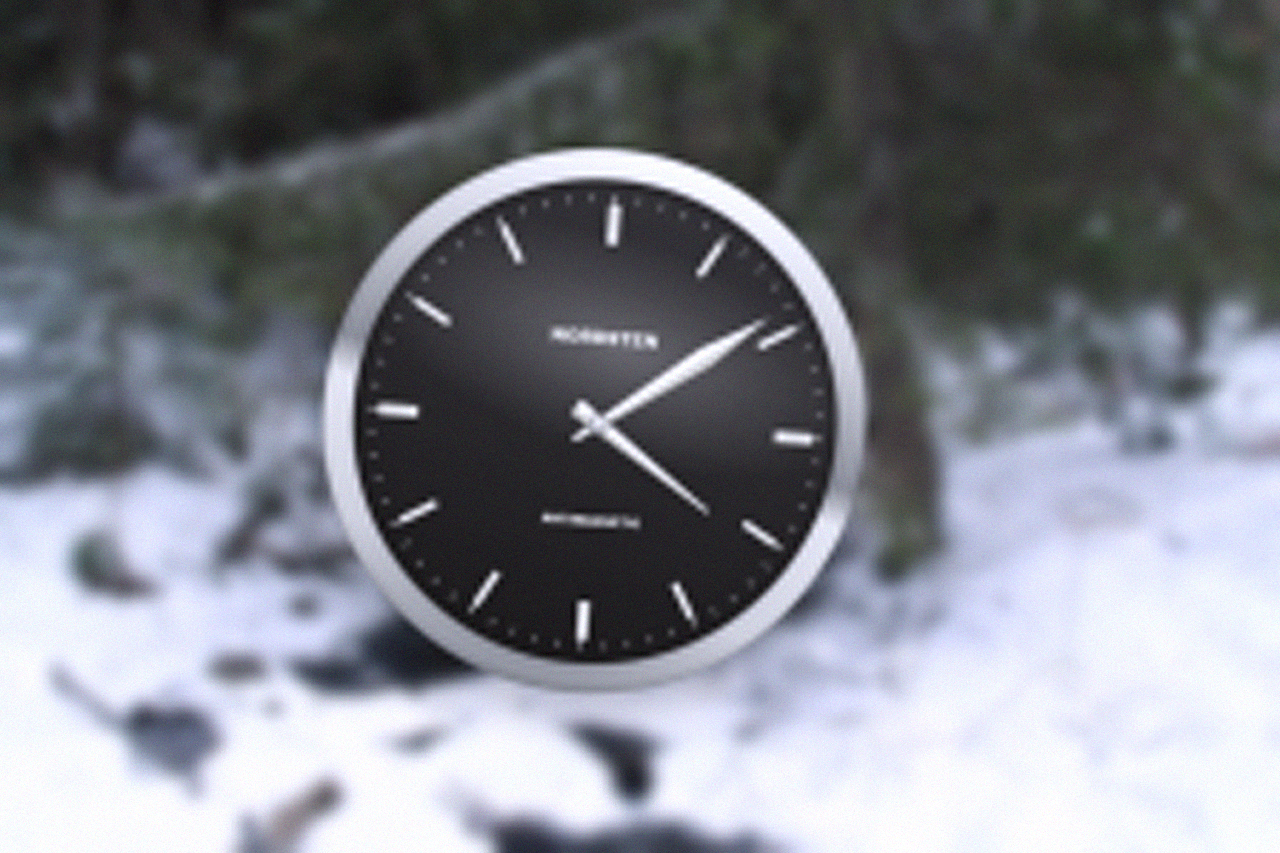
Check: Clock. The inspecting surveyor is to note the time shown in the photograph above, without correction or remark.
4:09
